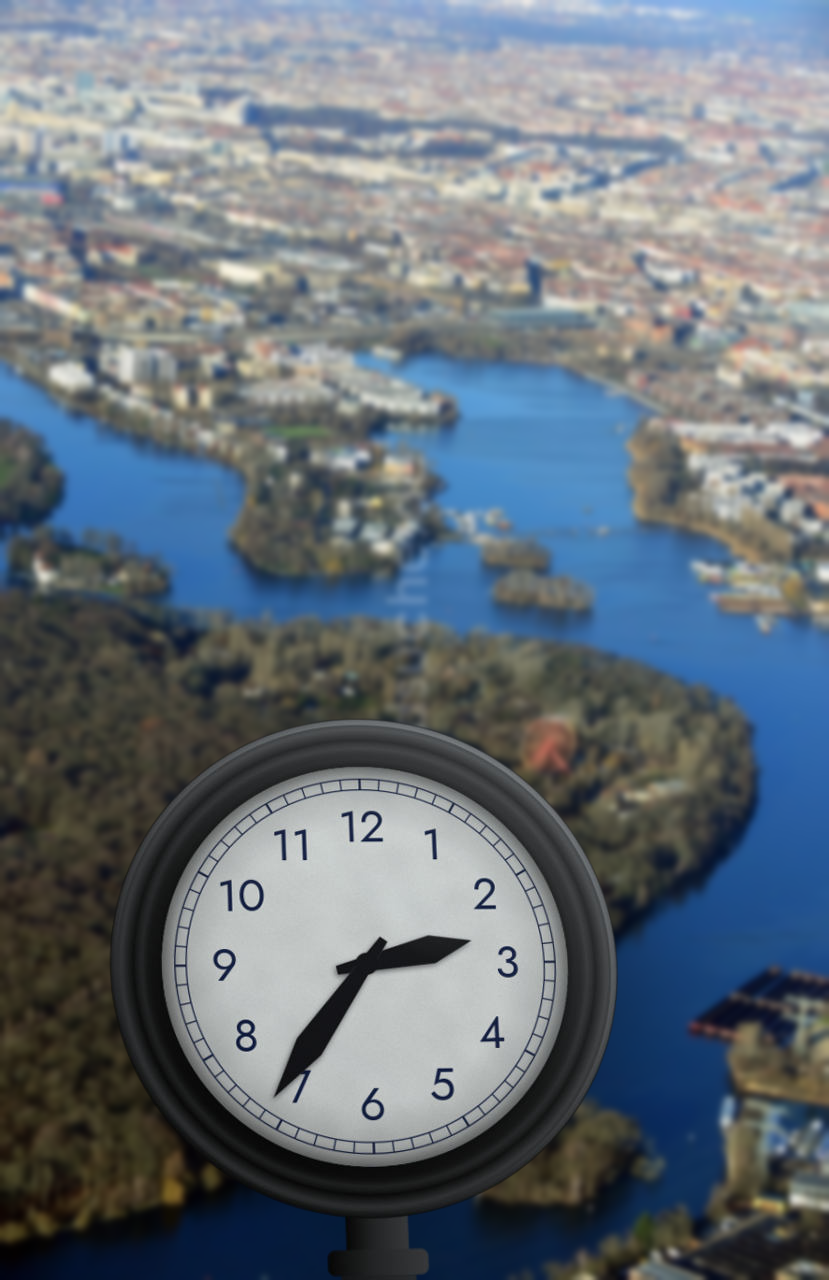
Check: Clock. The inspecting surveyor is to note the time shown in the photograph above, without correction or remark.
2:36
